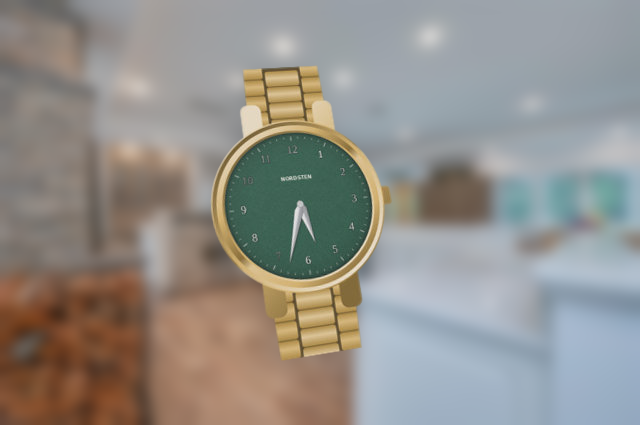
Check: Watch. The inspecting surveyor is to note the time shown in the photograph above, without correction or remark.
5:33
